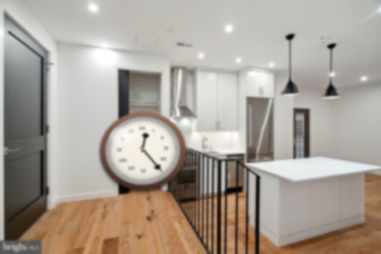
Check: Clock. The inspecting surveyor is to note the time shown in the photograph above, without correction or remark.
12:24
